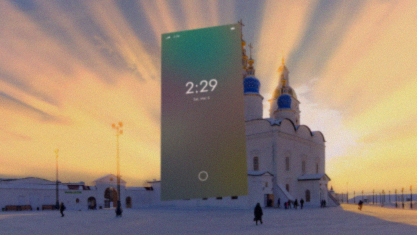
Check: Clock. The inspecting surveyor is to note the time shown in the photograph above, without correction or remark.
2:29
